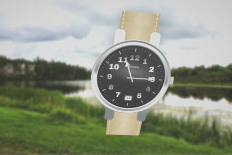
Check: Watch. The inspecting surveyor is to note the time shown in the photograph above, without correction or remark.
11:15
